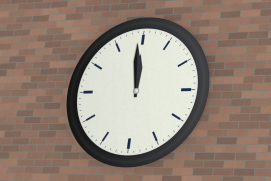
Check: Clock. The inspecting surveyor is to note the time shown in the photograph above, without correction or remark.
11:59
